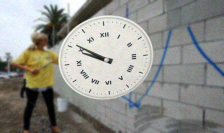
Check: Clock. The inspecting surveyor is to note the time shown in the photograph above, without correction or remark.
9:51
